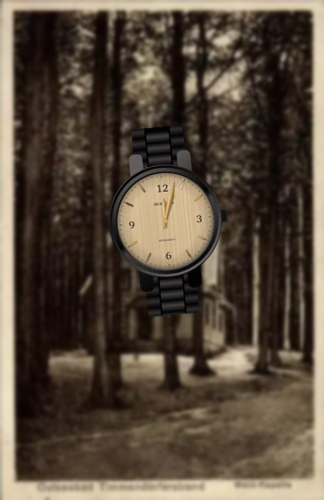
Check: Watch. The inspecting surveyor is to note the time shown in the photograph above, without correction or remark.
12:03
